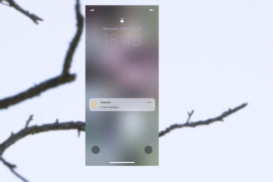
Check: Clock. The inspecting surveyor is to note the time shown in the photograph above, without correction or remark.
18:48
